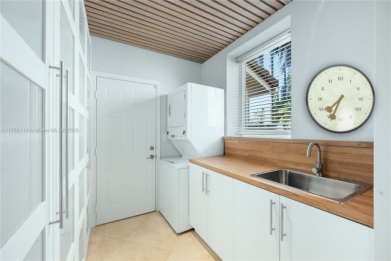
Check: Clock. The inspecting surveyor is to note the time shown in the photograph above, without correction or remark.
7:34
